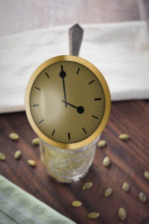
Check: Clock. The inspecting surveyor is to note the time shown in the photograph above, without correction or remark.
4:00
